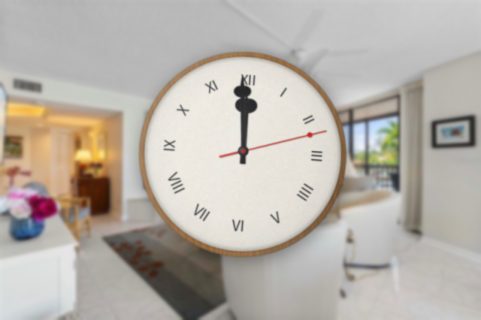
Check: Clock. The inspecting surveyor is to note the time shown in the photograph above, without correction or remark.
11:59:12
